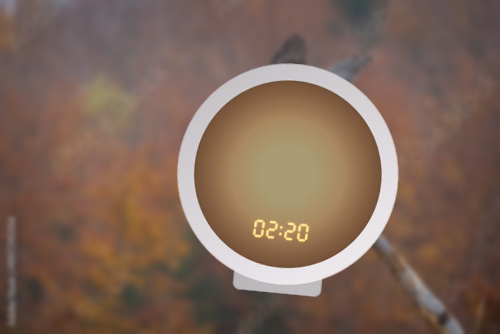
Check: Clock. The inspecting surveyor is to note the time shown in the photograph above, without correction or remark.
2:20
